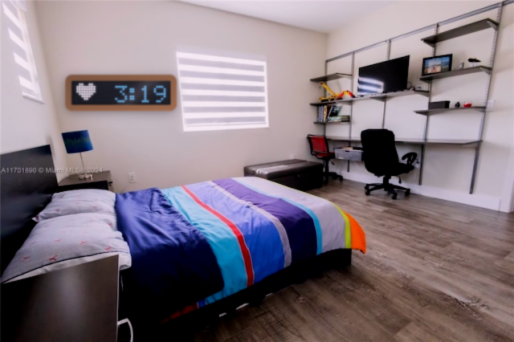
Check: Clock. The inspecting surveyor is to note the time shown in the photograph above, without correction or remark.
3:19
